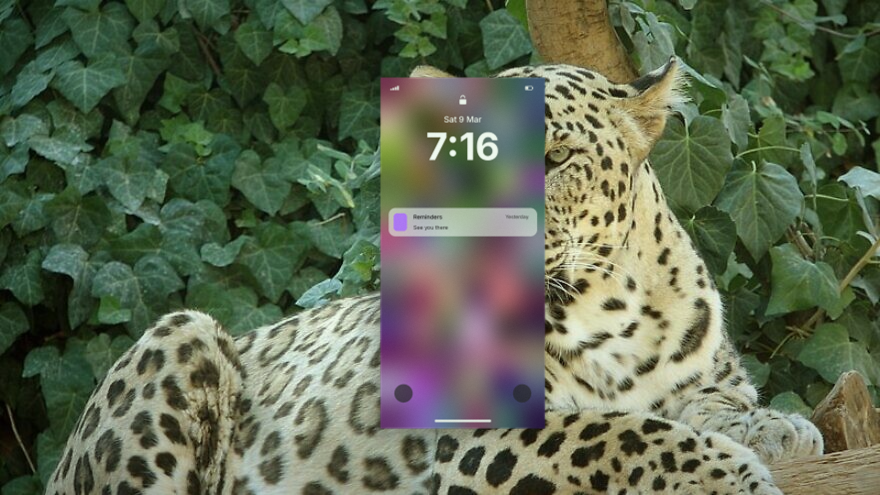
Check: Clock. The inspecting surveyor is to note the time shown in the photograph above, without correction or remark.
7:16
